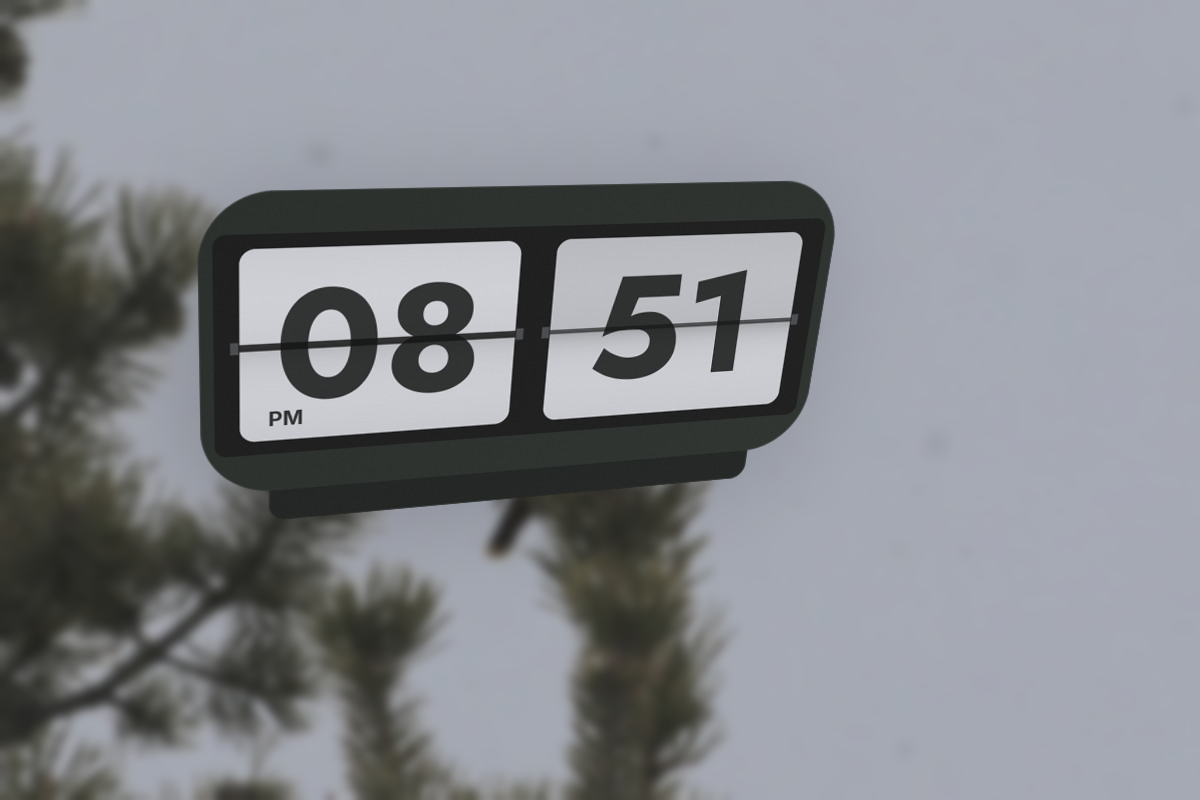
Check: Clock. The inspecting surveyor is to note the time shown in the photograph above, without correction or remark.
8:51
